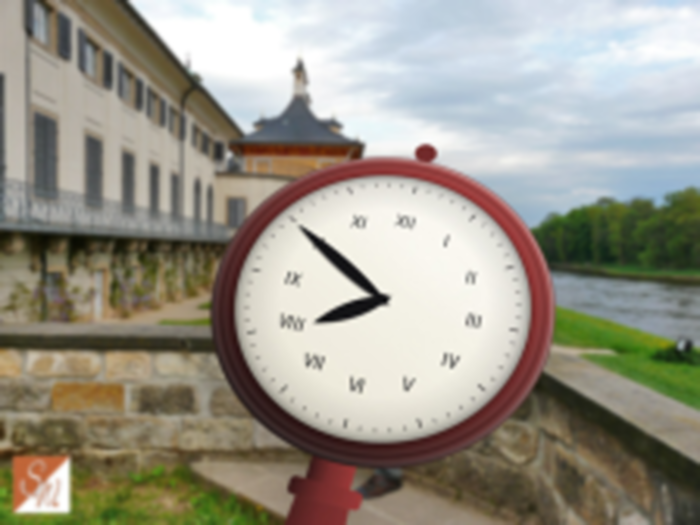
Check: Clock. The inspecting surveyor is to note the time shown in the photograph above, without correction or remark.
7:50
